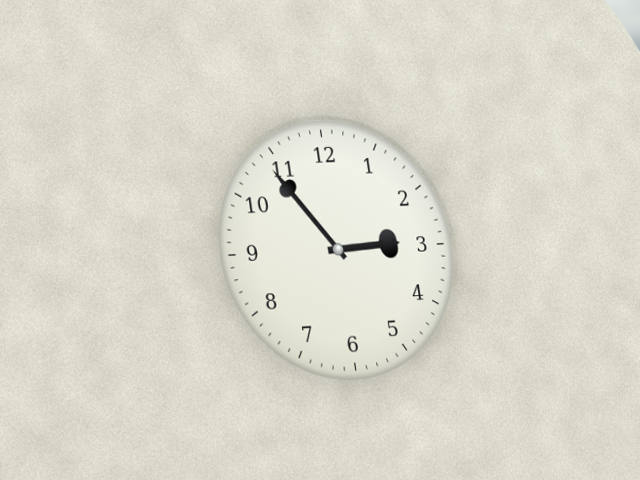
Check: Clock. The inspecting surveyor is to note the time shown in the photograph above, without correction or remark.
2:54
